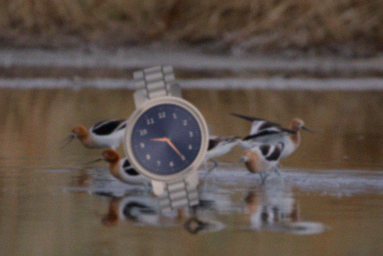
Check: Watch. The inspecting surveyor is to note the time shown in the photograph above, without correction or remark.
9:25
